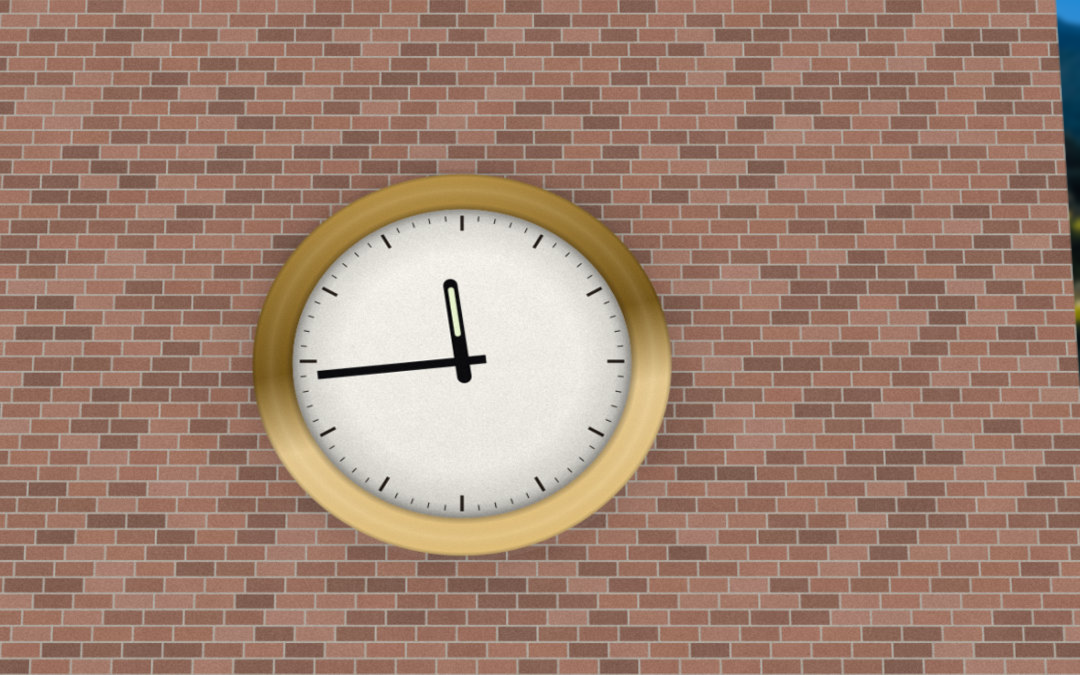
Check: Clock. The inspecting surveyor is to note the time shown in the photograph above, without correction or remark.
11:44
